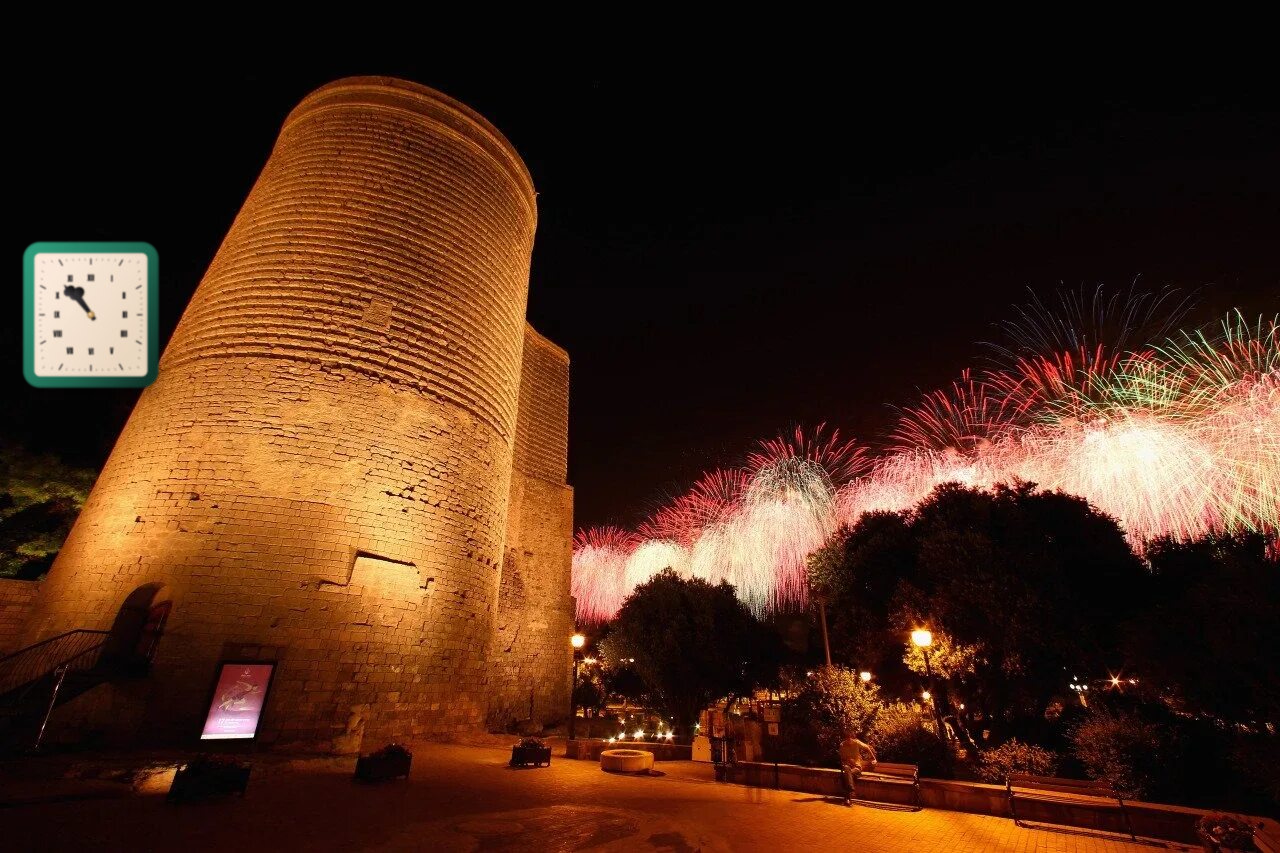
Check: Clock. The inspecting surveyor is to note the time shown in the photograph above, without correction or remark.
10:53
